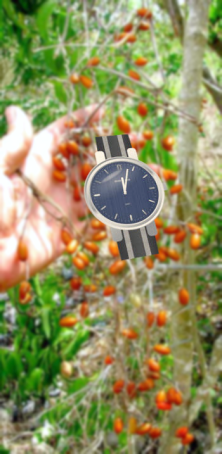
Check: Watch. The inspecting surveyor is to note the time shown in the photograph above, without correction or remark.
12:03
